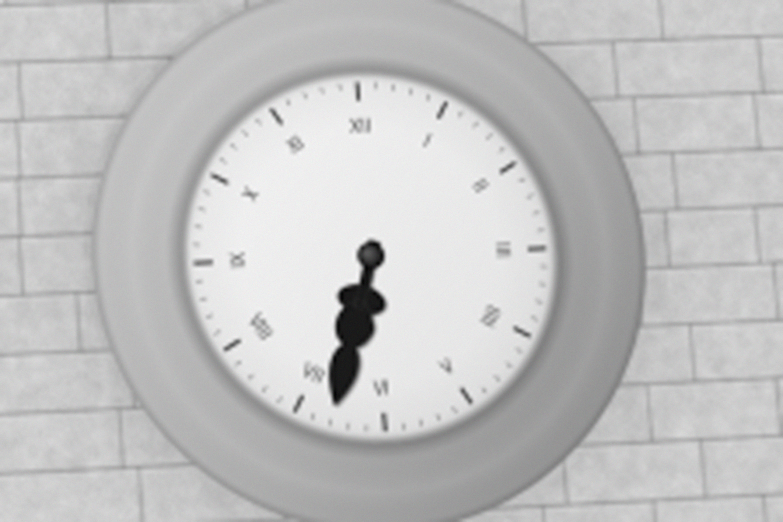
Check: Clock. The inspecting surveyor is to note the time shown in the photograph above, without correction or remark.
6:33
